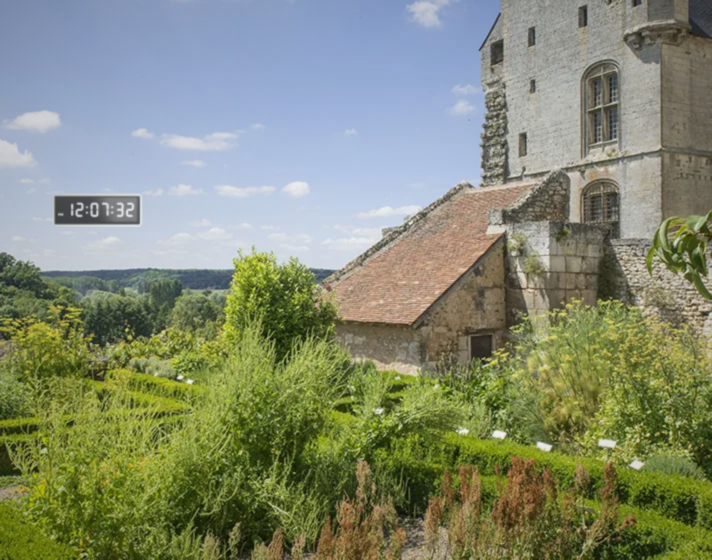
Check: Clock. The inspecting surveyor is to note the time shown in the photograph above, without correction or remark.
12:07:32
